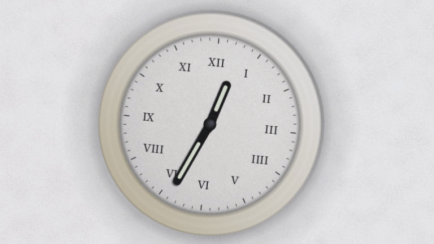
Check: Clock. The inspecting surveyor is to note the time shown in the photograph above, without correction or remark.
12:34
